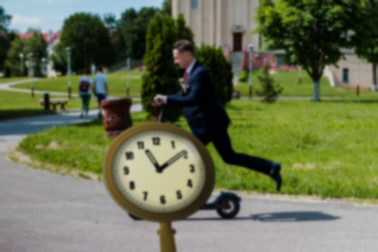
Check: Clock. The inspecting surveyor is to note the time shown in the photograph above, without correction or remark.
11:09
